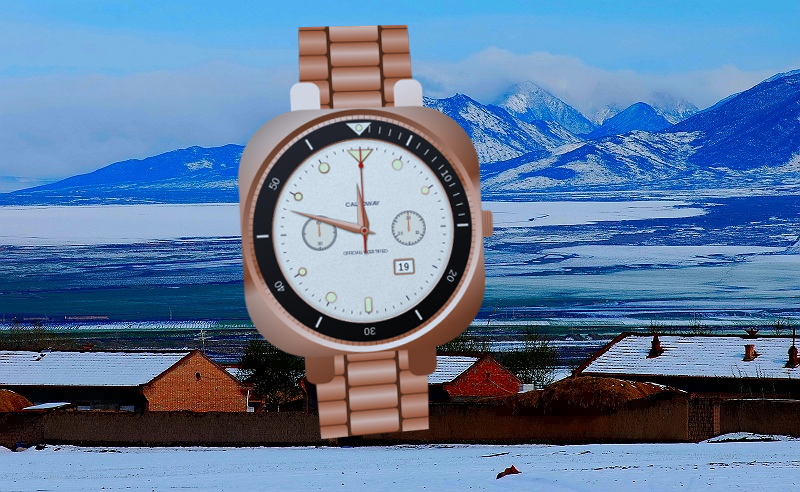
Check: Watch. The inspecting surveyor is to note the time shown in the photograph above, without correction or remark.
11:48
